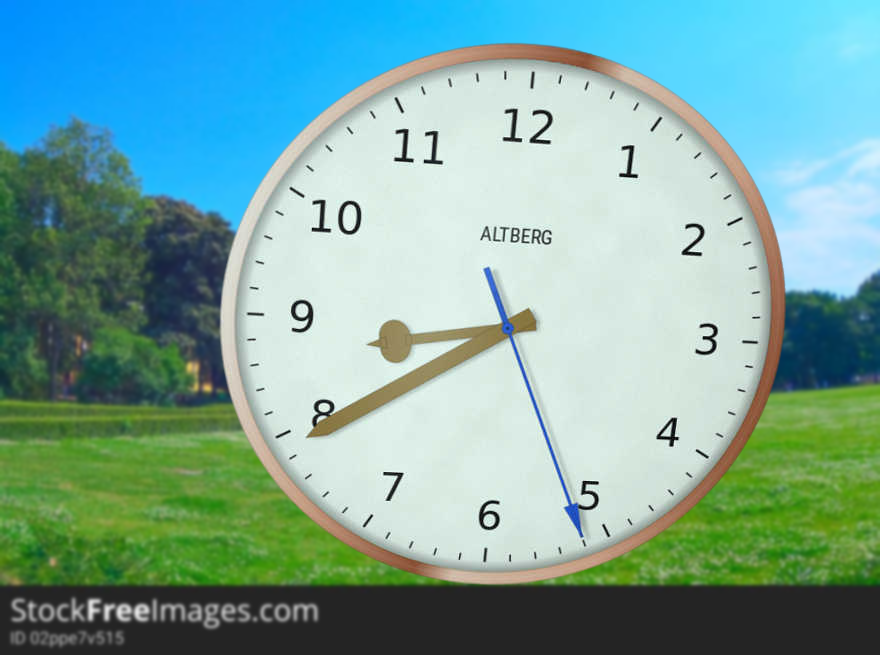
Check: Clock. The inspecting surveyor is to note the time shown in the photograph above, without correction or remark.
8:39:26
